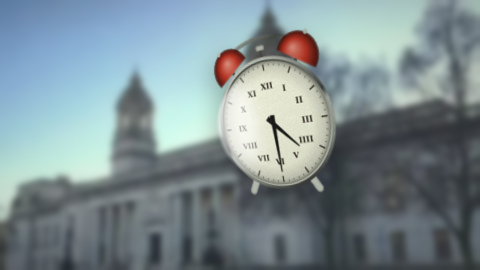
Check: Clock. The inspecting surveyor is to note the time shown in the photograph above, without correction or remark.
4:30
